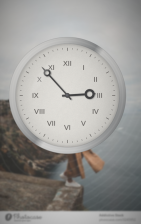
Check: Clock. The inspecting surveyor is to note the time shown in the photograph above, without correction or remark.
2:53
